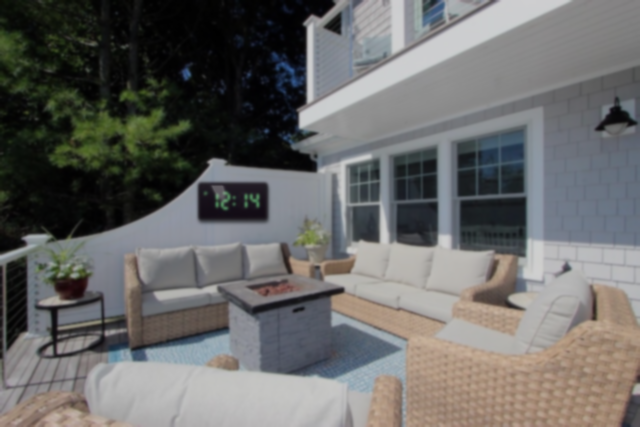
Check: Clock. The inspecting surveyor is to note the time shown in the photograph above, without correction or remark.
12:14
